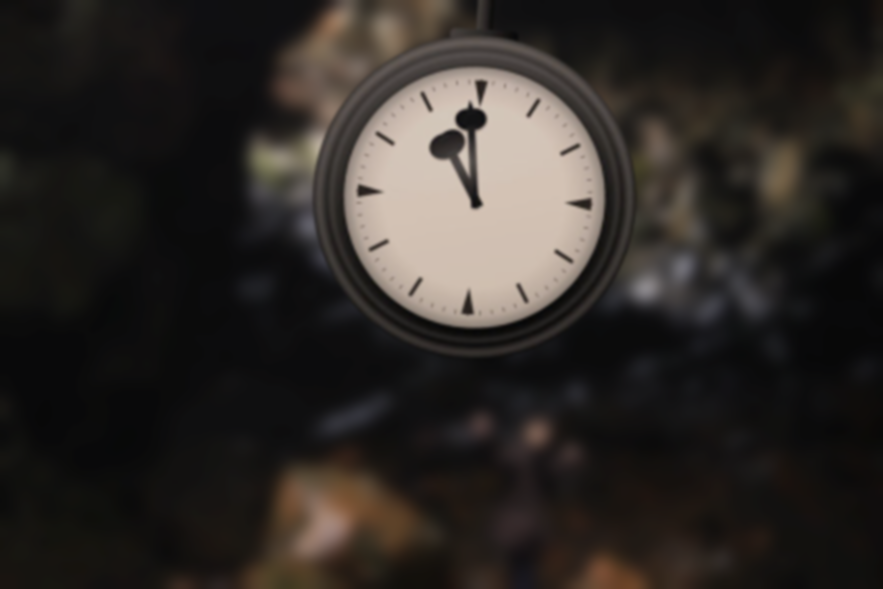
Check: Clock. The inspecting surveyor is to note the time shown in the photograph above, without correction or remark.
10:59
